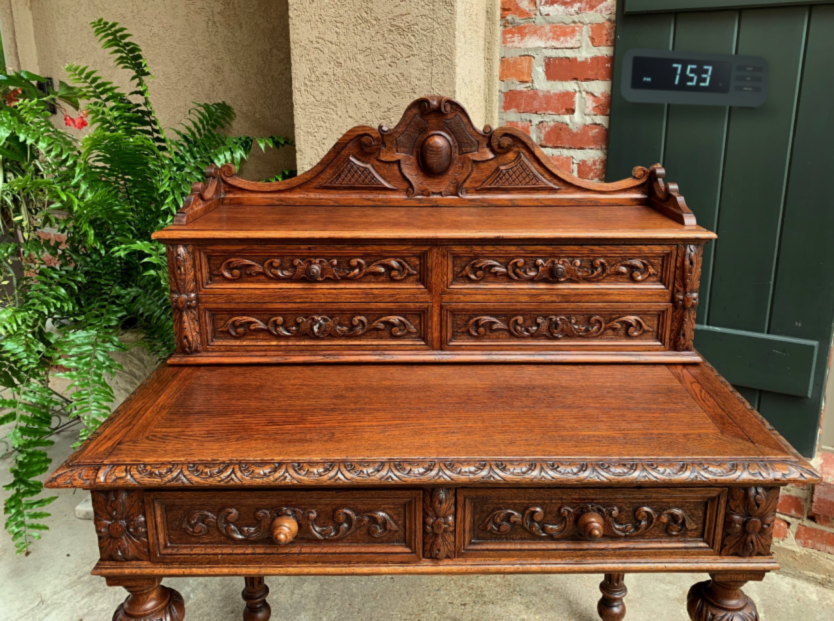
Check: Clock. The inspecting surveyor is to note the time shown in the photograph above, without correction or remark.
7:53
